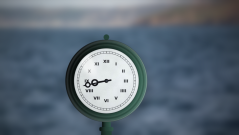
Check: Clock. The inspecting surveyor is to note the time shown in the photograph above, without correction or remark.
8:43
